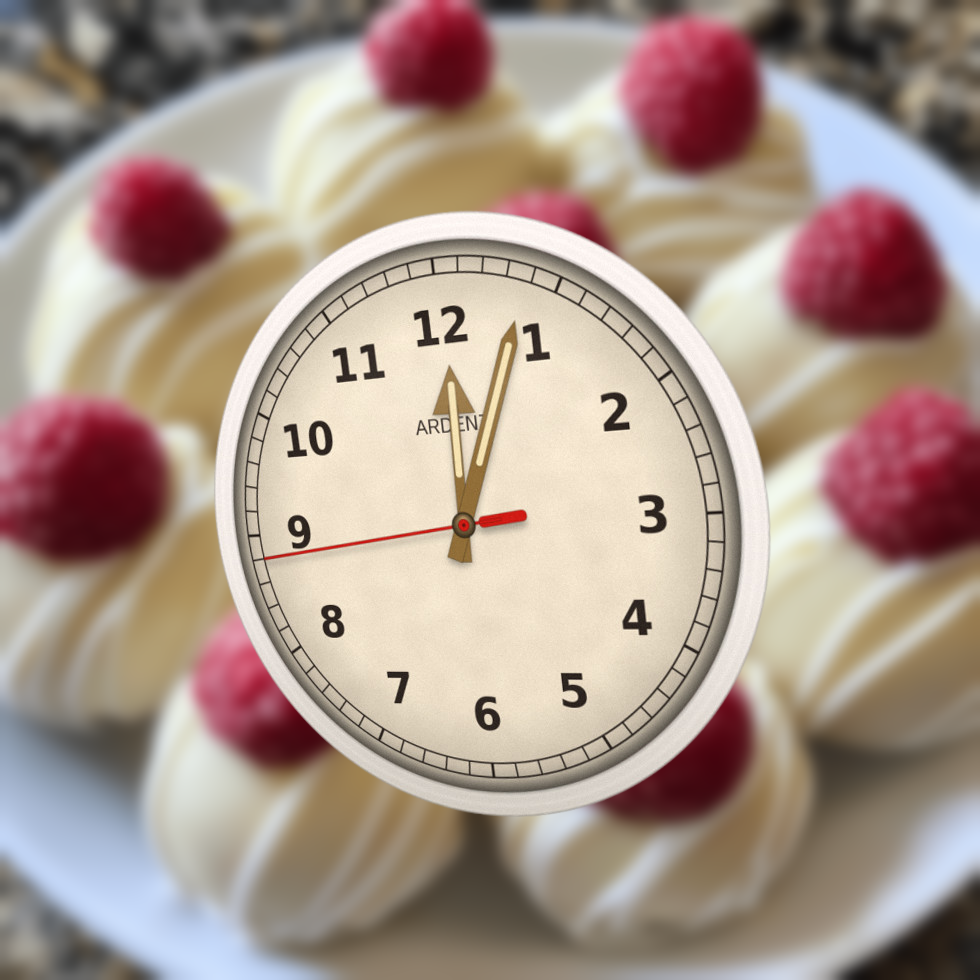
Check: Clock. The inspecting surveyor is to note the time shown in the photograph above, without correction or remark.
12:03:44
